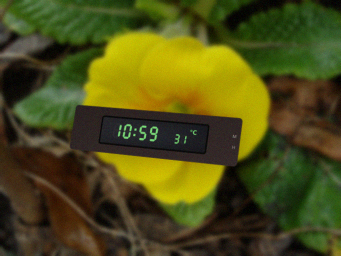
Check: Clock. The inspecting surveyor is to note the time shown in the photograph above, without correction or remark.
10:59
